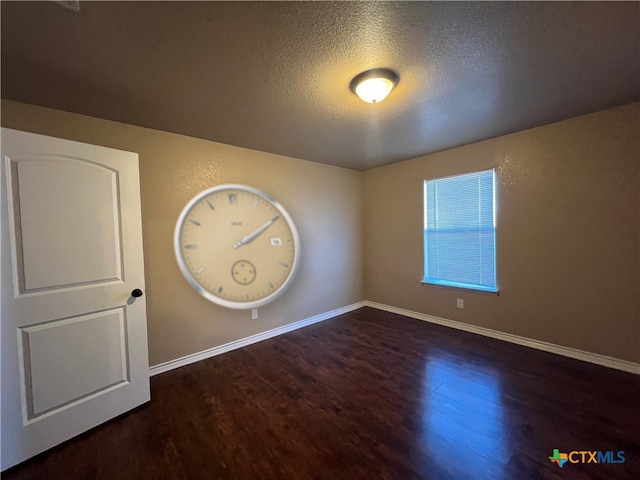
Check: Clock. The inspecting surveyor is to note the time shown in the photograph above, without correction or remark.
2:10
